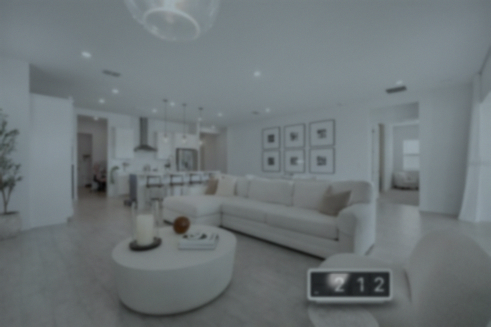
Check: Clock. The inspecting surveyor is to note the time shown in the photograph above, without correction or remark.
2:12
